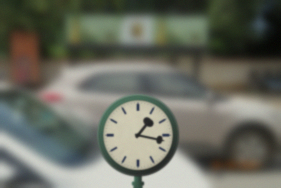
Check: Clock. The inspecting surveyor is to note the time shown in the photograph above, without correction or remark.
1:17
